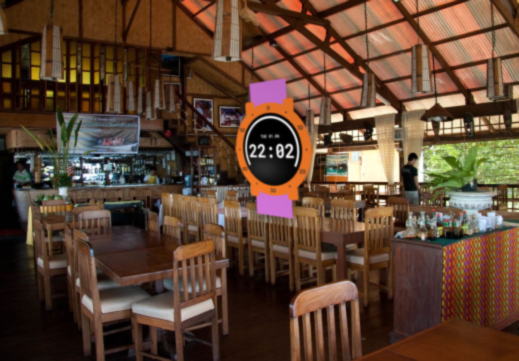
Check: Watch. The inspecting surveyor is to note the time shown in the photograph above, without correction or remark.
22:02
